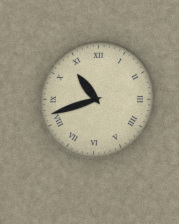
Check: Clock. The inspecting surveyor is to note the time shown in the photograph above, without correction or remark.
10:42
